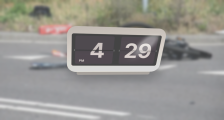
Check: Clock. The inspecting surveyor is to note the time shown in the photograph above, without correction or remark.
4:29
